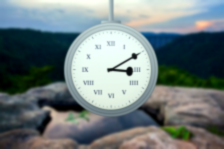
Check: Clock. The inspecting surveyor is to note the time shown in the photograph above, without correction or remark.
3:10
